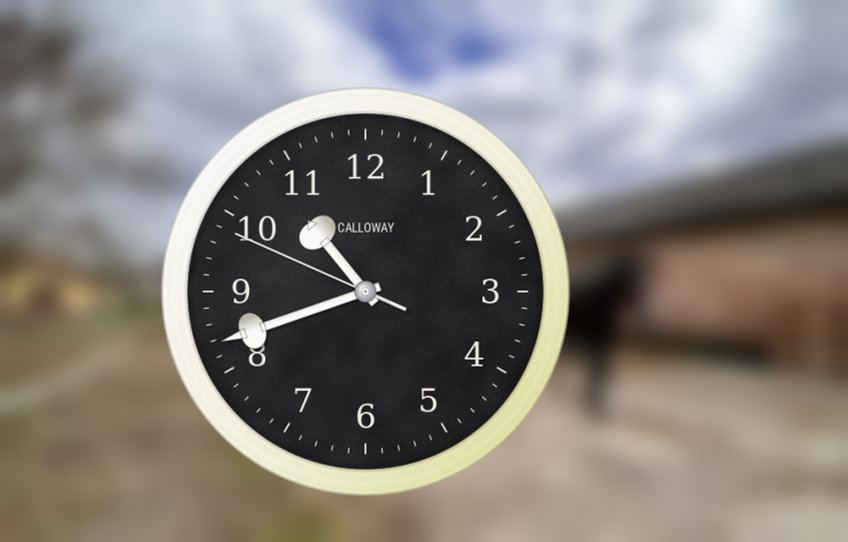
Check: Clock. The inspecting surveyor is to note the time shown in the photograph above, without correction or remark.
10:41:49
